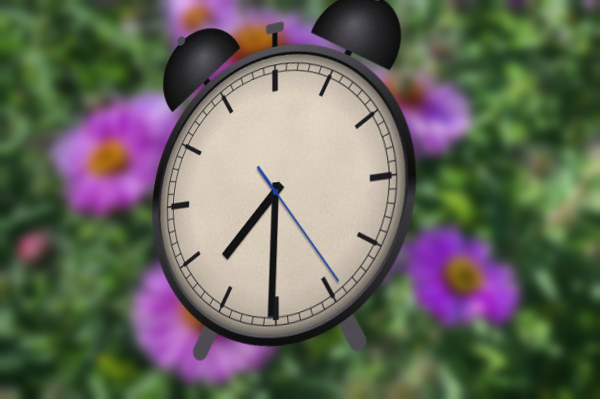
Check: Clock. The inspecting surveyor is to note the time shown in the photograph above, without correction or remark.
7:30:24
